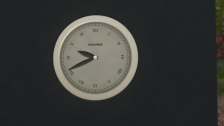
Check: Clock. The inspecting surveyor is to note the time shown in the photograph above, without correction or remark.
9:41
